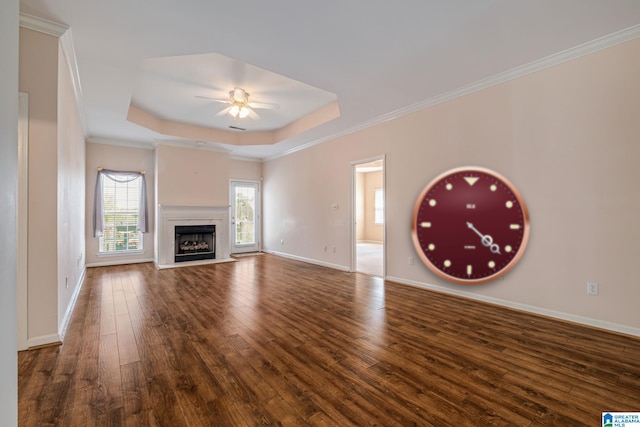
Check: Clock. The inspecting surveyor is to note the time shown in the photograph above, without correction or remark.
4:22
